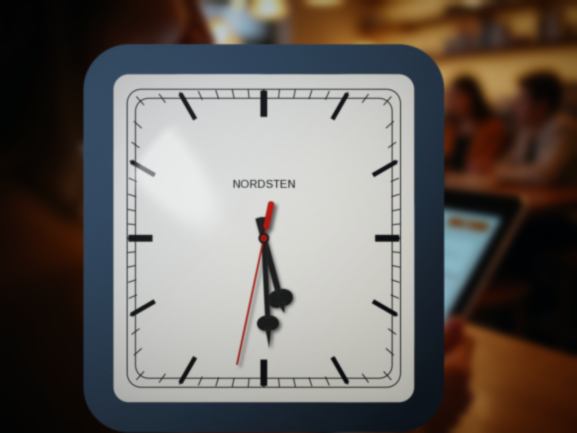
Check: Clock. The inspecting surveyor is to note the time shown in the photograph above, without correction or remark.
5:29:32
